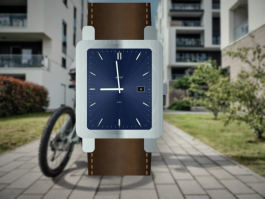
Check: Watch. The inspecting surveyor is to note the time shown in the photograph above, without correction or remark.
8:59
